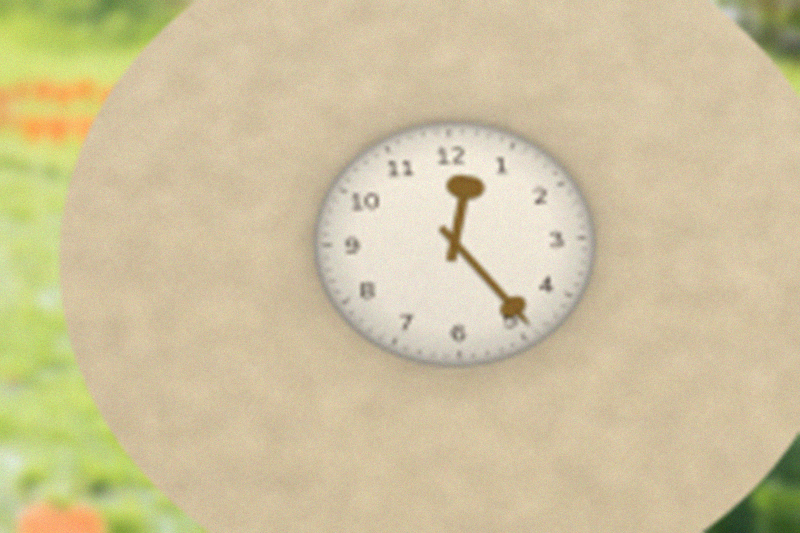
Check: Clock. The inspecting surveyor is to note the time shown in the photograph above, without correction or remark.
12:24
